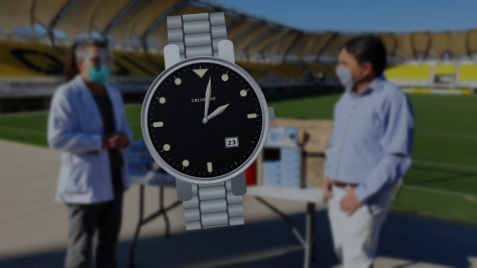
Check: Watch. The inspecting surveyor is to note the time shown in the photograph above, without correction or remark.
2:02
